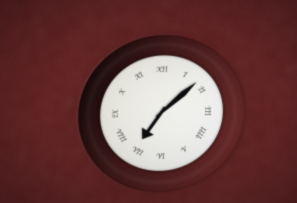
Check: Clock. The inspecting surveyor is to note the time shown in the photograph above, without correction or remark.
7:08
